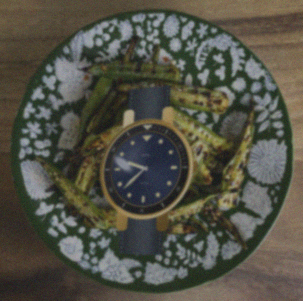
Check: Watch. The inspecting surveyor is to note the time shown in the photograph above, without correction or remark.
9:38
